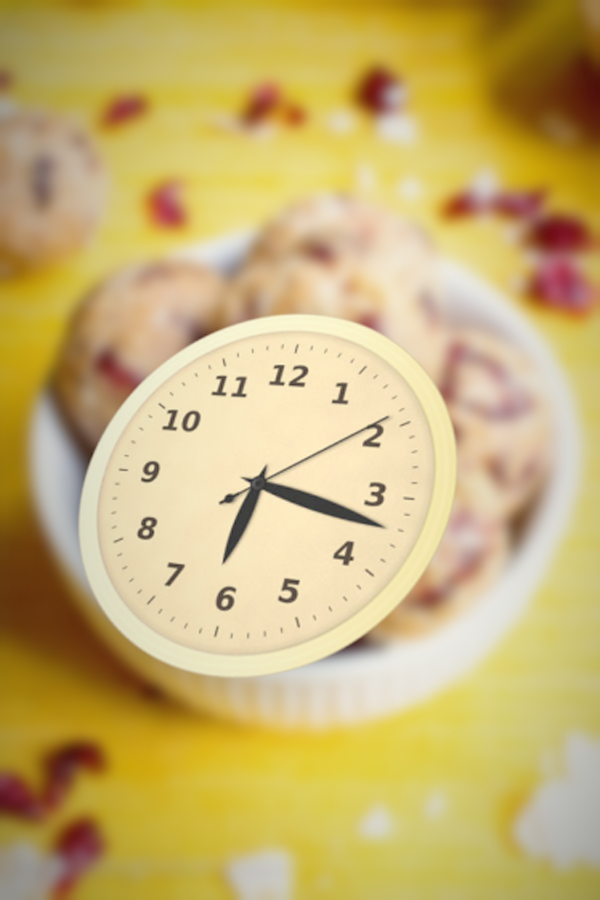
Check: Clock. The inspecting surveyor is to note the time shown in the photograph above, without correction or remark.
6:17:09
